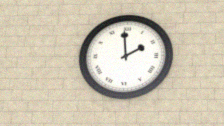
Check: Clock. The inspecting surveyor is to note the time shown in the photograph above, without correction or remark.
1:59
